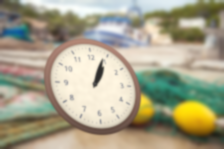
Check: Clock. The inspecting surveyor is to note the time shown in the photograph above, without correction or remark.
1:04
